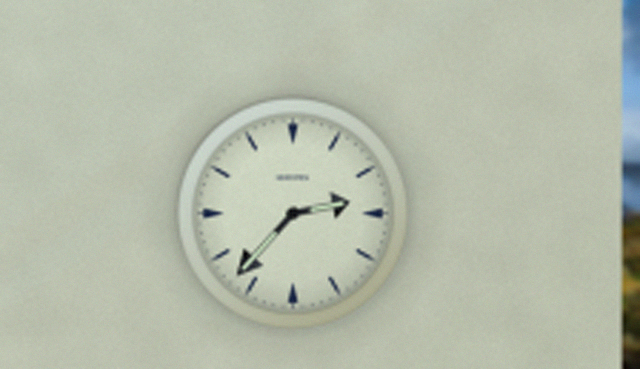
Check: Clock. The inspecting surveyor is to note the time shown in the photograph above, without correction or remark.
2:37
